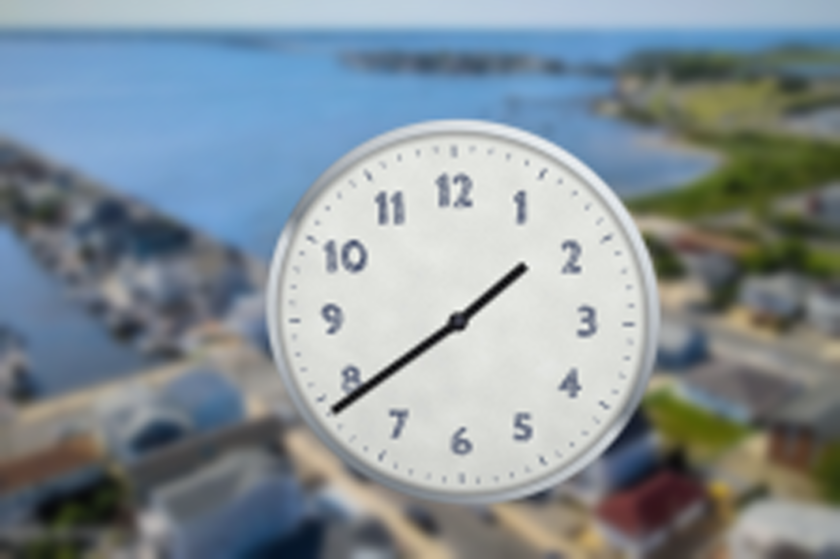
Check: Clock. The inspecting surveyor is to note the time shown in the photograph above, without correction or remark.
1:39
